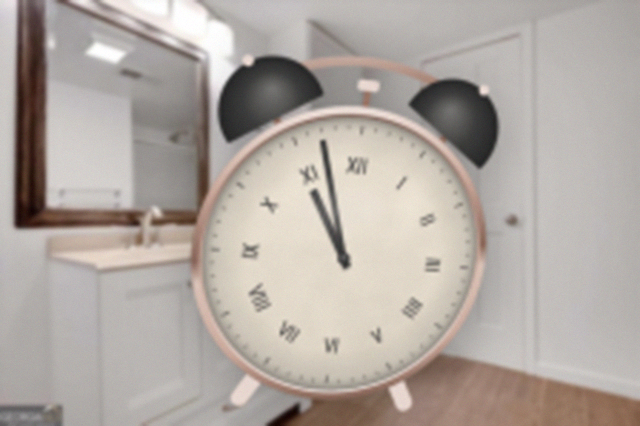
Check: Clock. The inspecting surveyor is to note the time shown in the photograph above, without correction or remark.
10:57
